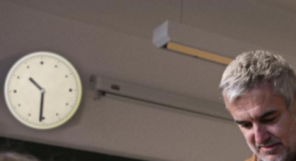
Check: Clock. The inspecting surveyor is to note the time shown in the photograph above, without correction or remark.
10:31
